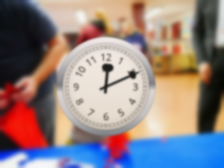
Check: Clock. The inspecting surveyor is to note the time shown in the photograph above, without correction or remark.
12:11
